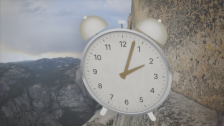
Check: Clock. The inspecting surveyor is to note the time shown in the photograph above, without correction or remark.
2:03
